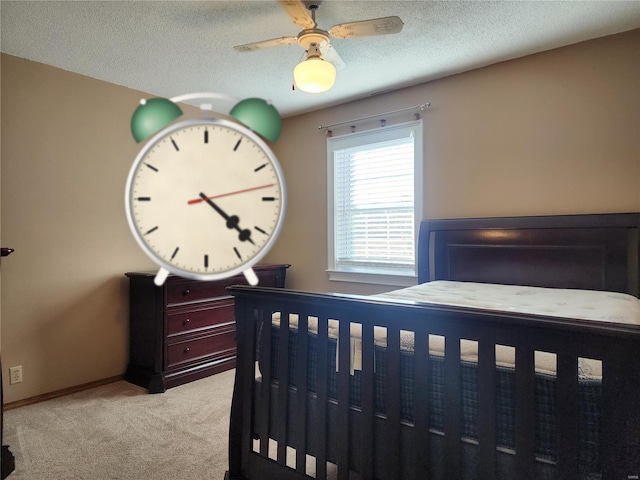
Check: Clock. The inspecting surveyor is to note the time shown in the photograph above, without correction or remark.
4:22:13
